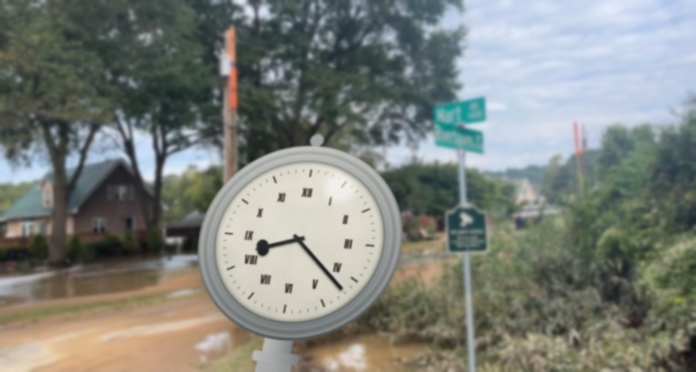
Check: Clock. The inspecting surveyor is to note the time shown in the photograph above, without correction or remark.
8:22
